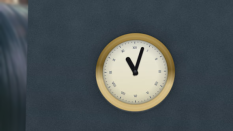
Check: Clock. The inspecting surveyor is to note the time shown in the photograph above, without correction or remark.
11:03
